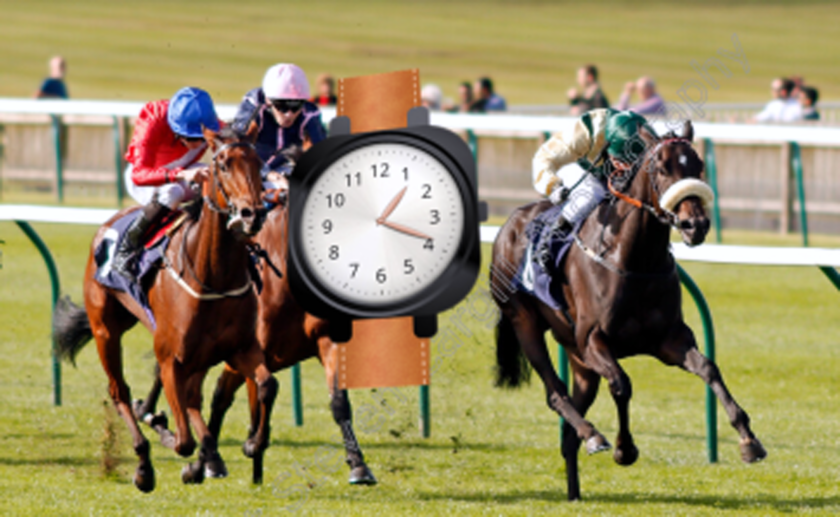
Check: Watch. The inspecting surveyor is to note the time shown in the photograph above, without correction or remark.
1:19
